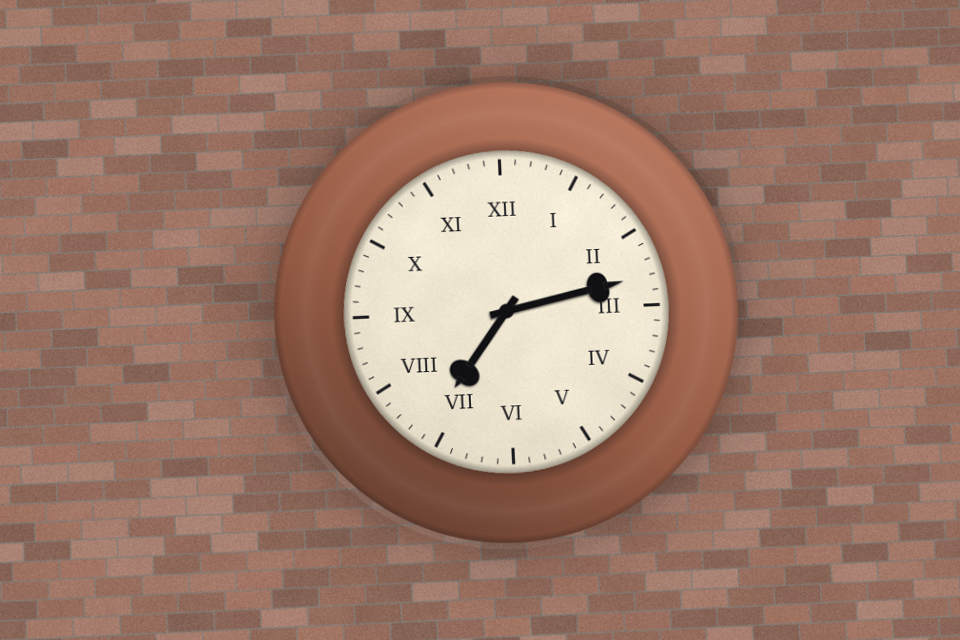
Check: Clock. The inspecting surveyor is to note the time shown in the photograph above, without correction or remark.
7:13
